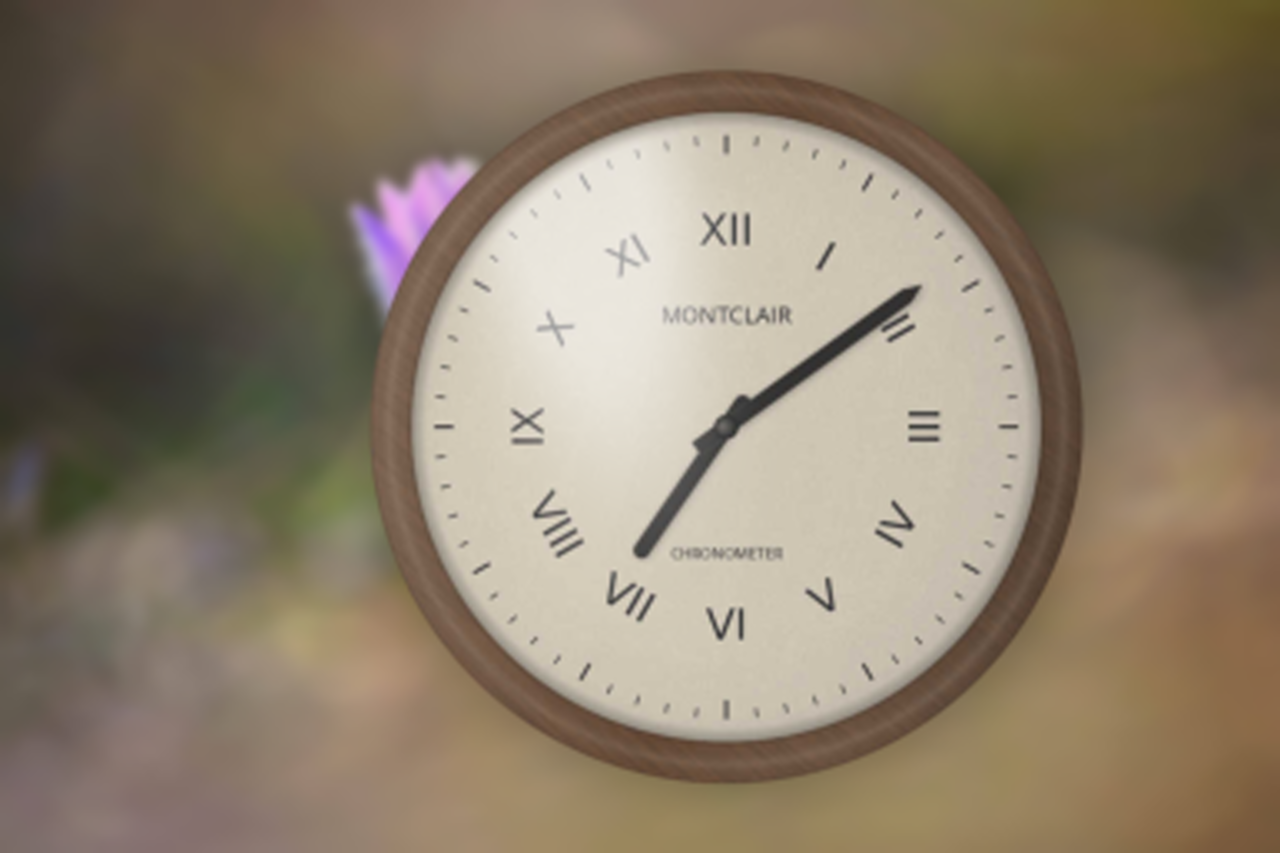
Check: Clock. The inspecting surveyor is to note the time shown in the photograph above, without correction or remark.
7:09
